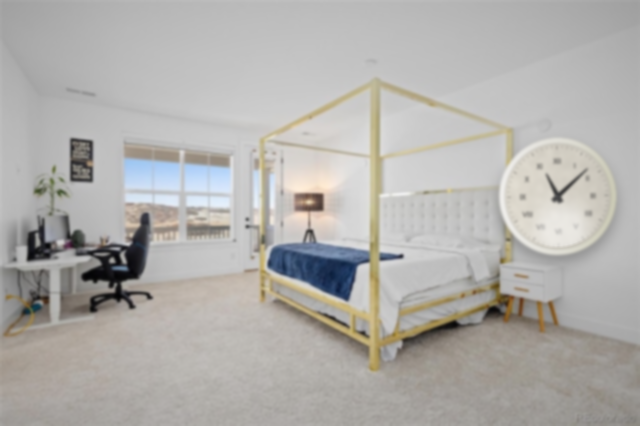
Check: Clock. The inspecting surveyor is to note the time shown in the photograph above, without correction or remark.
11:08
